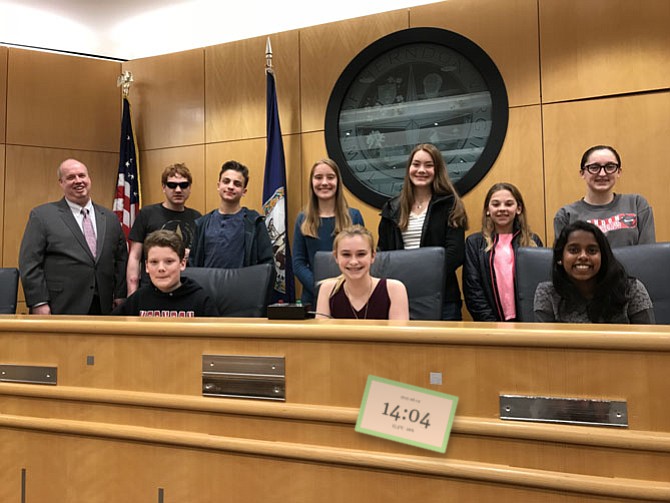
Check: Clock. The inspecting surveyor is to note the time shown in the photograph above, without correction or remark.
14:04
